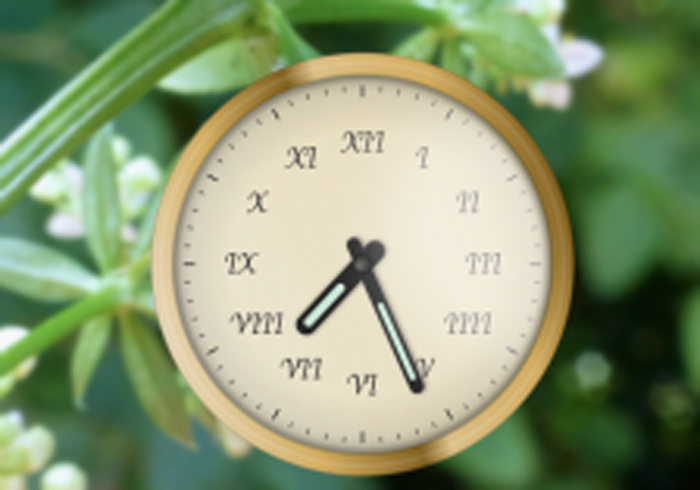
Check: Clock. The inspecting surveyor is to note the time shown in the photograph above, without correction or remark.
7:26
